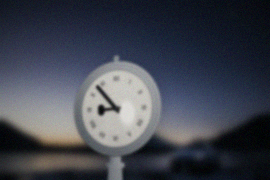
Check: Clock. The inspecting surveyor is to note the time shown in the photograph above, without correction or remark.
8:53
